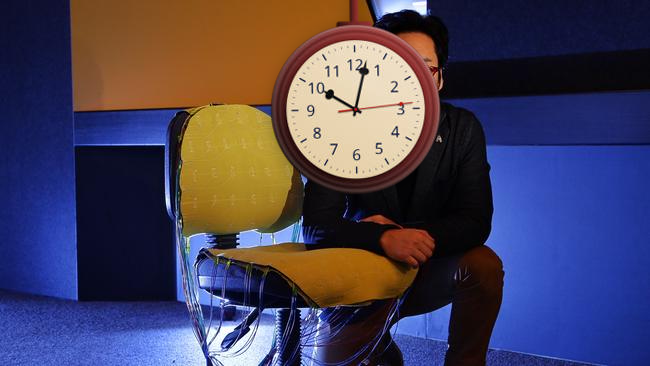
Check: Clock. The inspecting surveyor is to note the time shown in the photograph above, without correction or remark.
10:02:14
